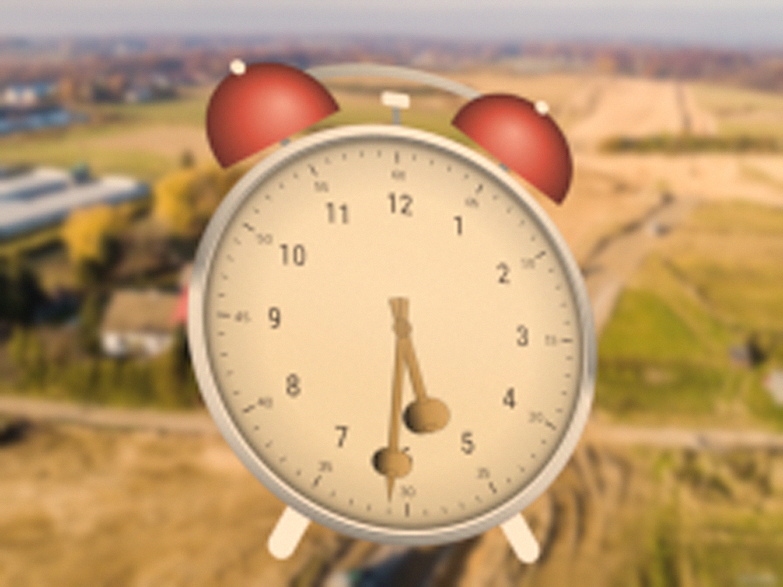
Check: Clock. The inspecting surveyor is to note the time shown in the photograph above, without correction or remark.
5:31
